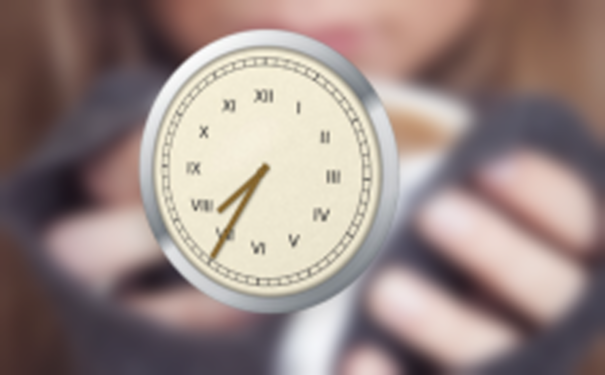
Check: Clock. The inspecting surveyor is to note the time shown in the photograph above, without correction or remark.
7:35
